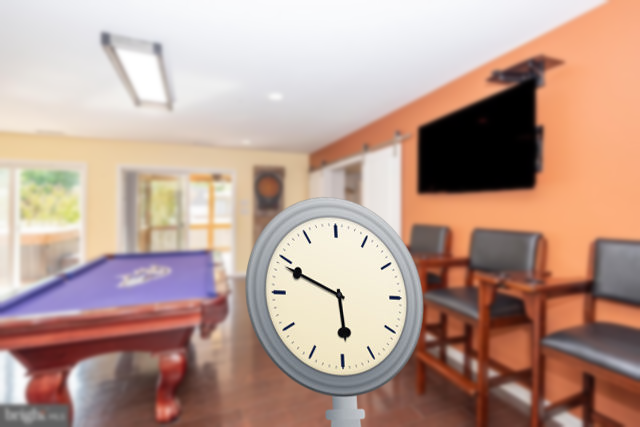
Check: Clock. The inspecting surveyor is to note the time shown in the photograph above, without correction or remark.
5:49
